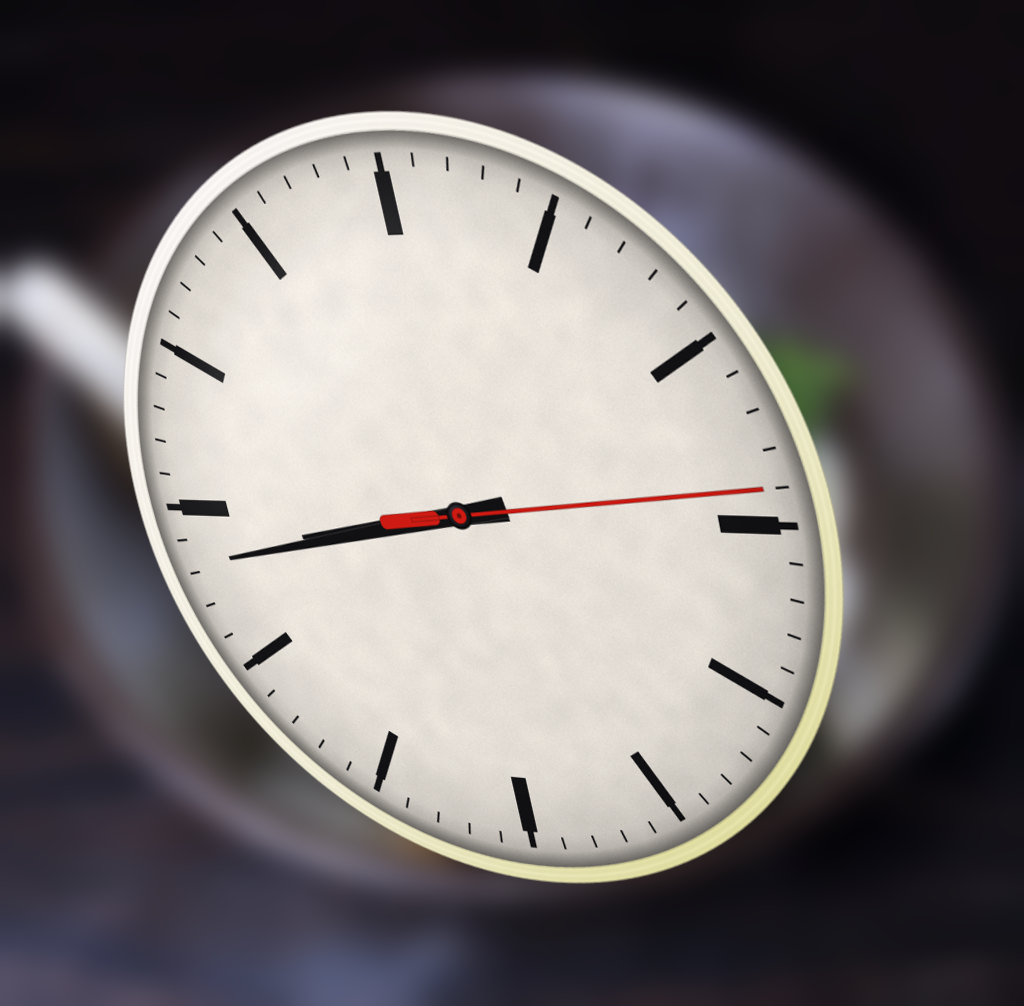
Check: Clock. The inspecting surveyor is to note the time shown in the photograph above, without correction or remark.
8:43:14
